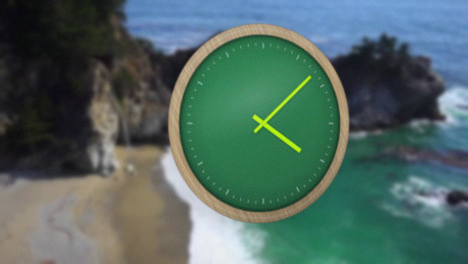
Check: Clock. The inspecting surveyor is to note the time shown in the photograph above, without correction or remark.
4:08
